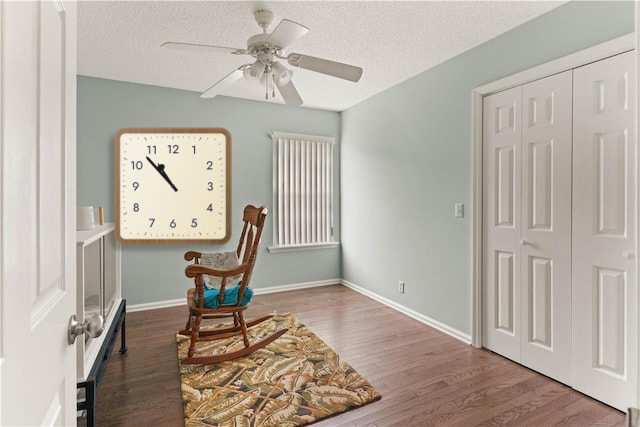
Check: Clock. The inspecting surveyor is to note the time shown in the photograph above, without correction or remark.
10:53
